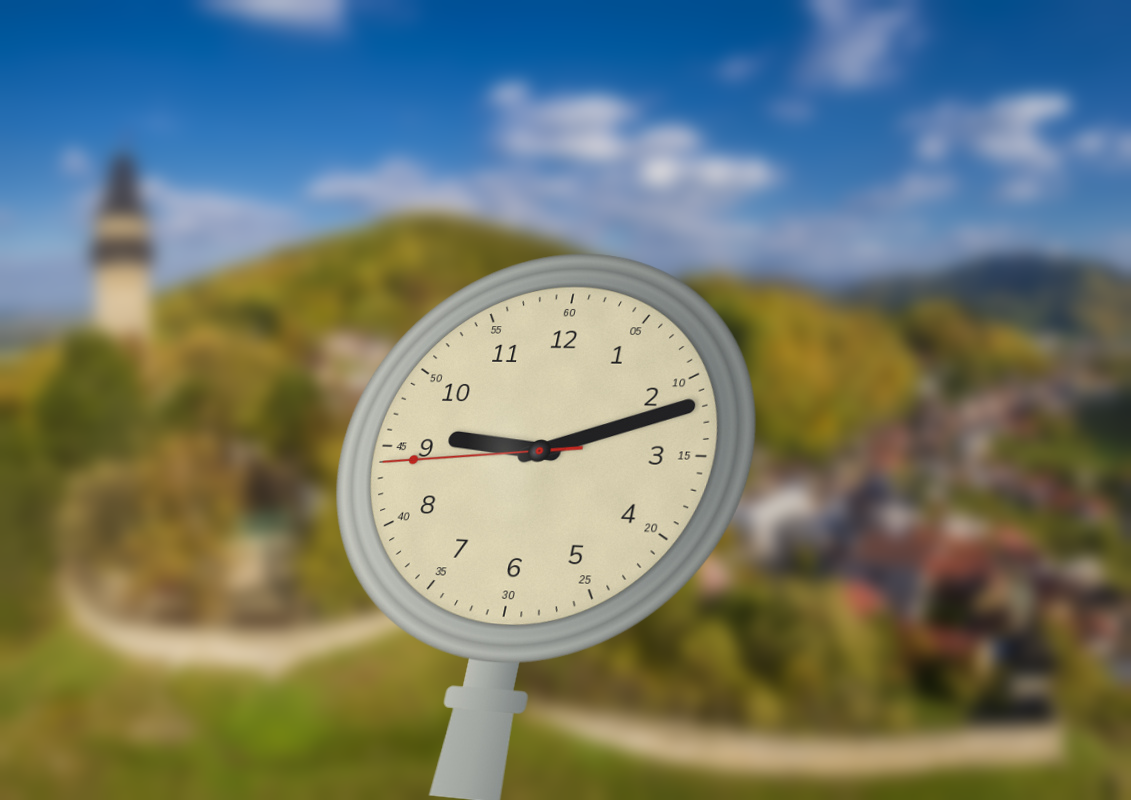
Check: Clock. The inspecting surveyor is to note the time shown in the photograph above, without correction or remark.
9:11:44
